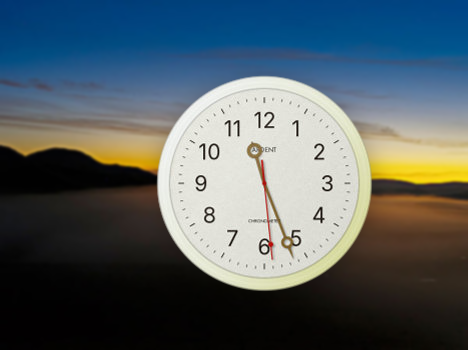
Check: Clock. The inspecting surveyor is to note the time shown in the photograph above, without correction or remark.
11:26:29
